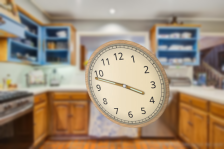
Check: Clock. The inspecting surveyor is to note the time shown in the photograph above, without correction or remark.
3:48
